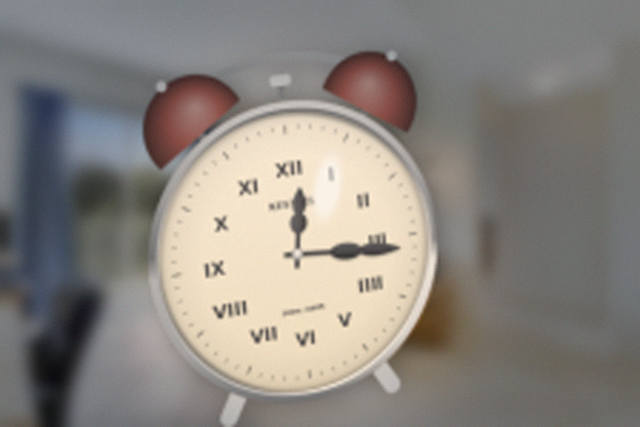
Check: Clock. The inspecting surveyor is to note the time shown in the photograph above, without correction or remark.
12:16
